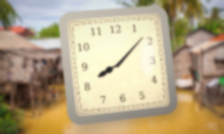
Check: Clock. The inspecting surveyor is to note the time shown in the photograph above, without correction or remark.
8:08
